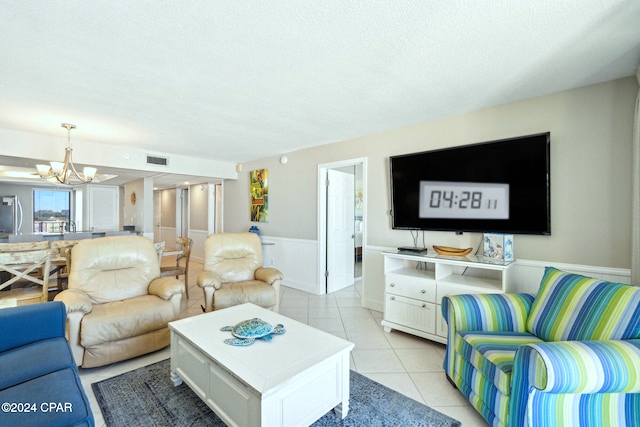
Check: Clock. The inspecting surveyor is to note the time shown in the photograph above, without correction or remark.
4:28
